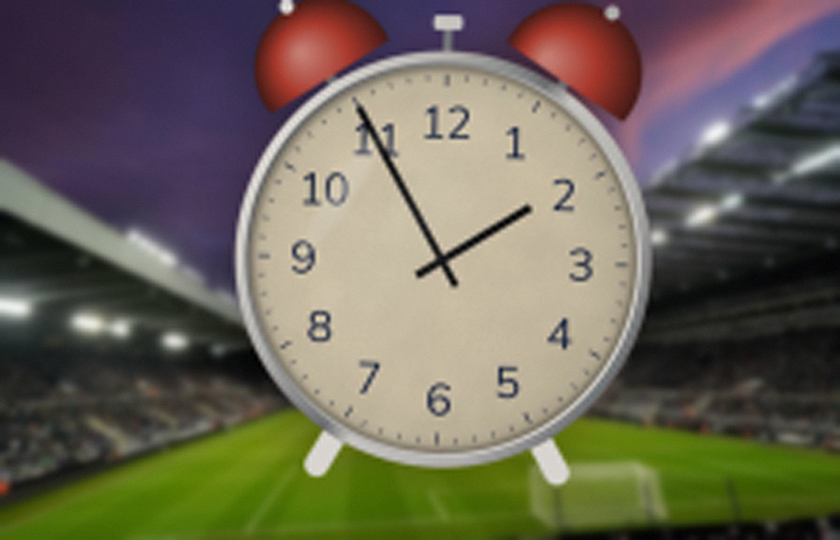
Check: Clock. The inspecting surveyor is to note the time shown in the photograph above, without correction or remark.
1:55
